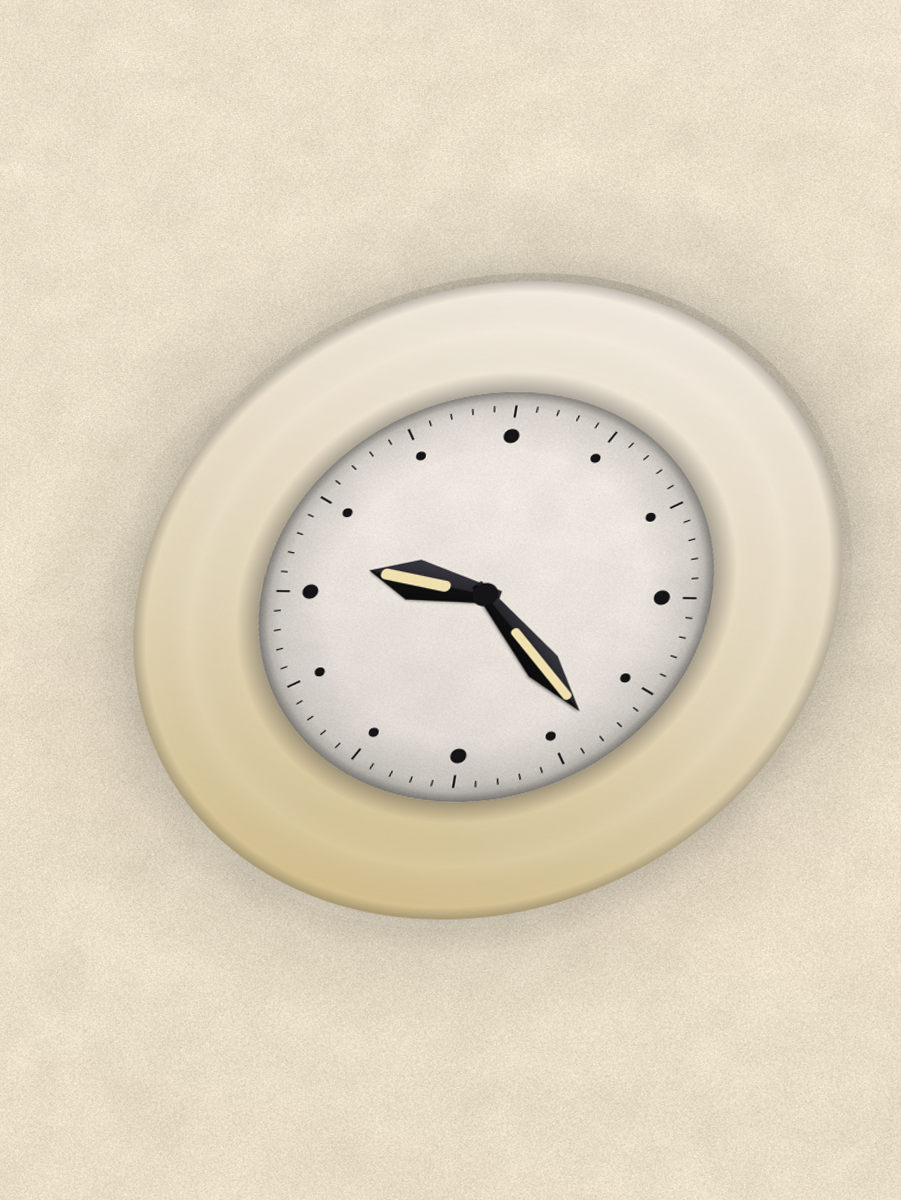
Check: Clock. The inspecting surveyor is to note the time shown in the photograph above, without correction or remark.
9:23
